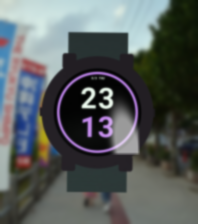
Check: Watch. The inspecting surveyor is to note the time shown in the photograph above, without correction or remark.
23:13
